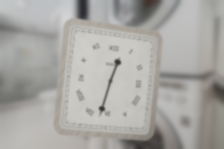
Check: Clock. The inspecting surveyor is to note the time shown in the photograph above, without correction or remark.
12:32
